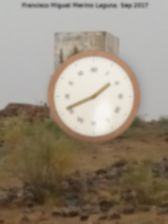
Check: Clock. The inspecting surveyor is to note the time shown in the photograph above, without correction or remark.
1:41
